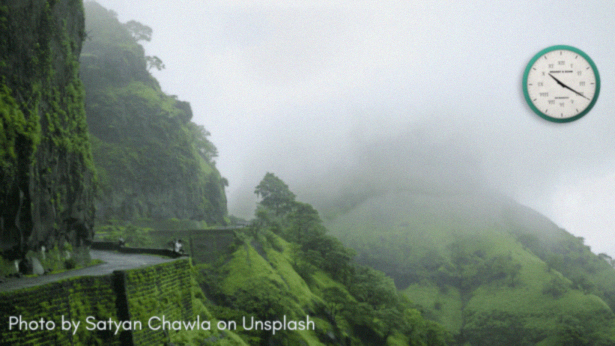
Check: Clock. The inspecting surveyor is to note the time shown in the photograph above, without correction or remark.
10:20
